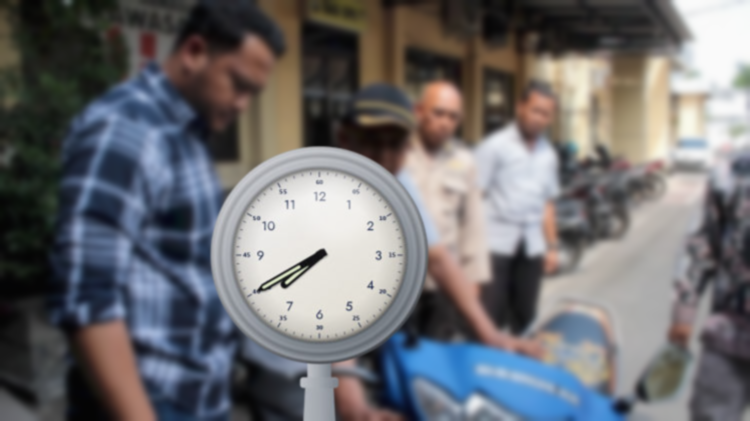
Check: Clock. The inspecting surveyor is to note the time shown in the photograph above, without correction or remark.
7:40
